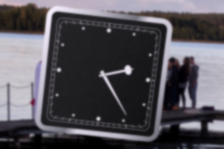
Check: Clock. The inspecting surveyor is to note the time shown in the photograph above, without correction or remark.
2:24
